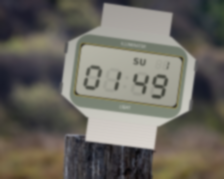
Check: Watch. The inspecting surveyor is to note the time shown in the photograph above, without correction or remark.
1:49
